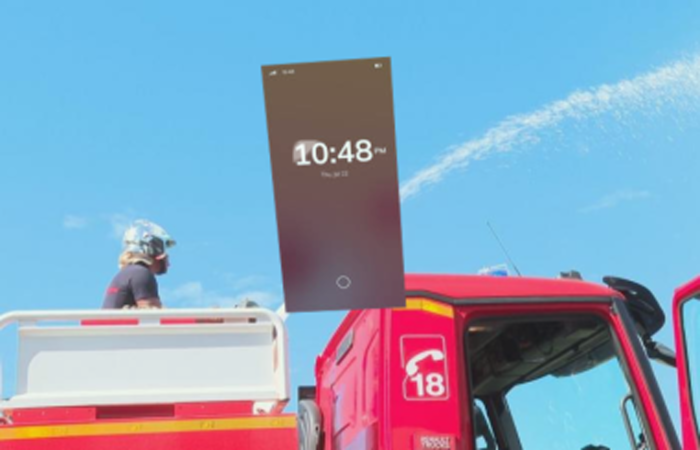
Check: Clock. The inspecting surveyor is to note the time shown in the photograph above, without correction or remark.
10:48
